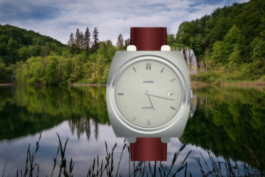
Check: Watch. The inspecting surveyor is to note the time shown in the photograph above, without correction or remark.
5:17
